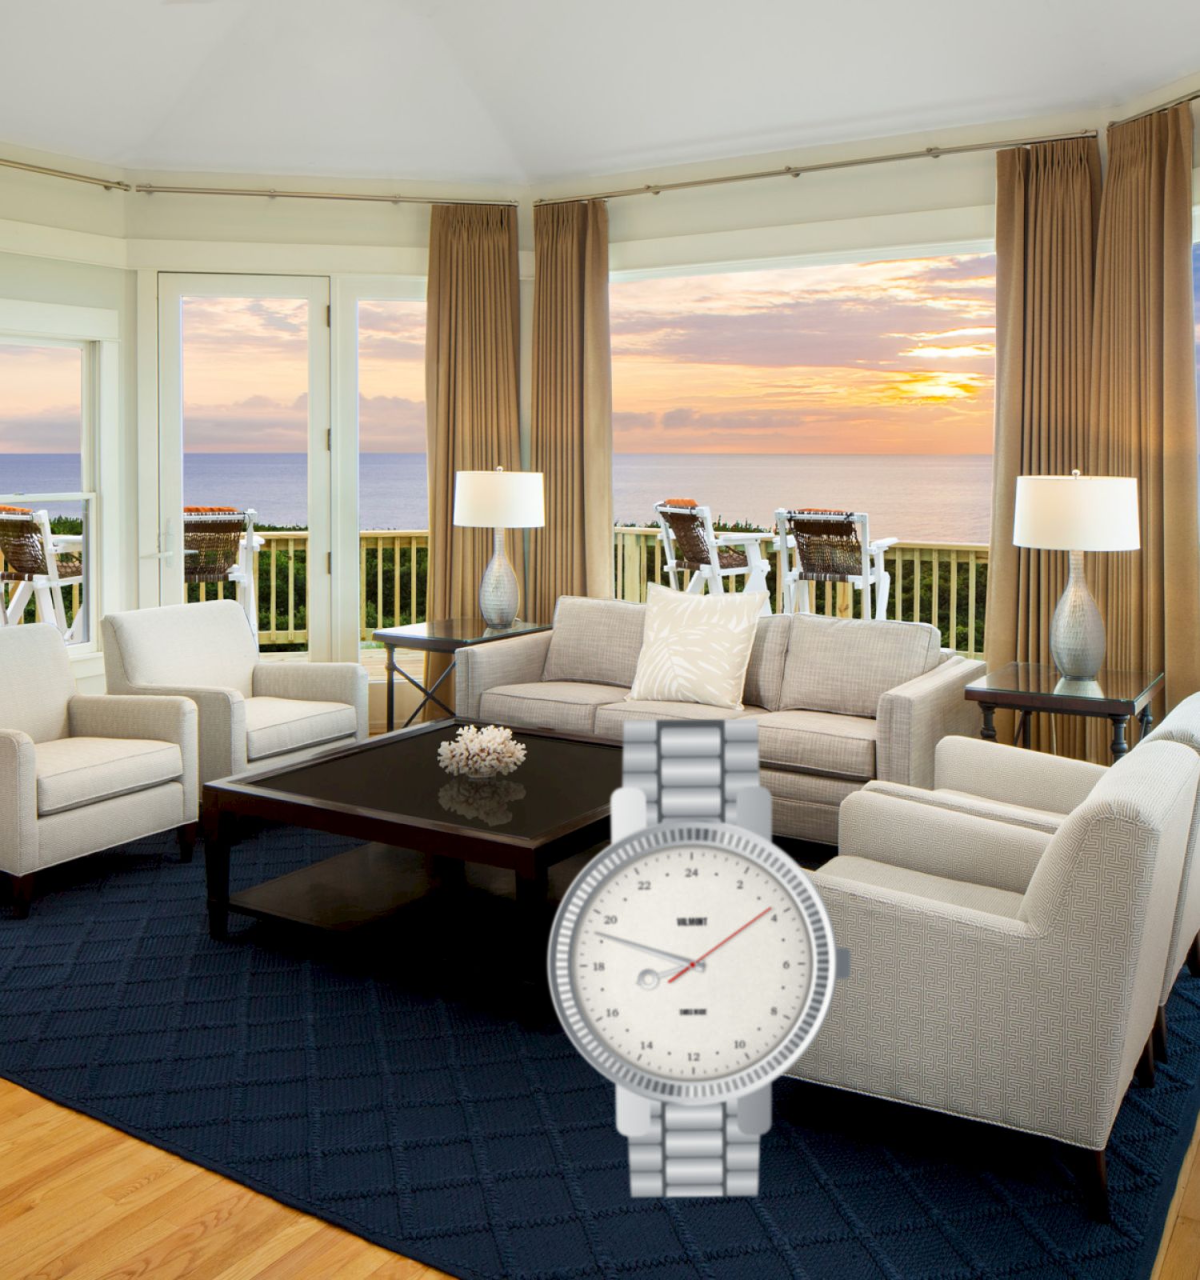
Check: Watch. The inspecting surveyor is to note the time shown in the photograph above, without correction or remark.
16:48:09
